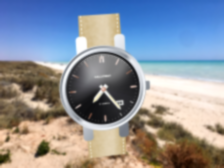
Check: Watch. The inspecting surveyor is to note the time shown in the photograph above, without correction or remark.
7:24
